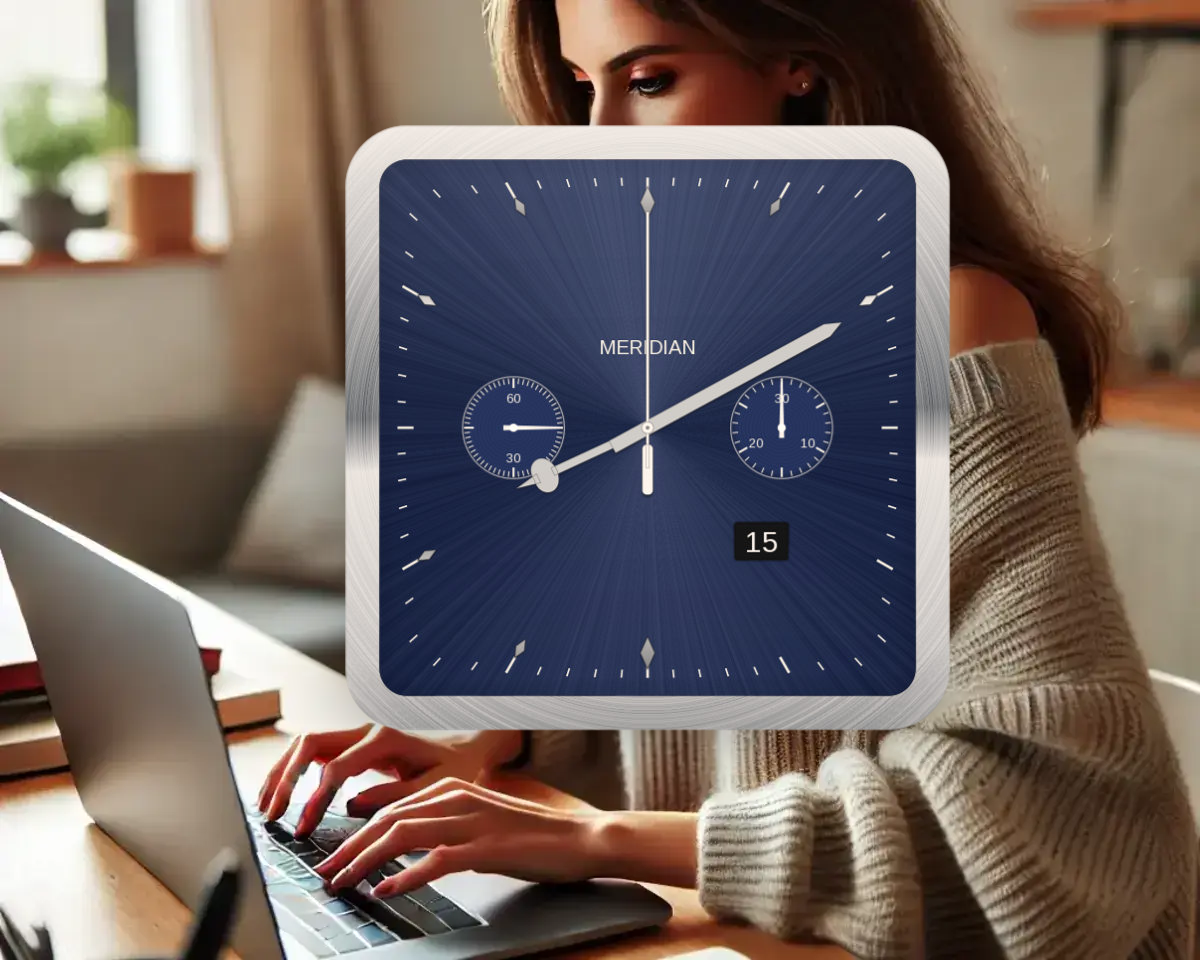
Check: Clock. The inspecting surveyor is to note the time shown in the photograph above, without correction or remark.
8:10:15
